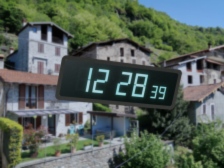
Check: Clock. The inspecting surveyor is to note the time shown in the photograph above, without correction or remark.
12:28:39
